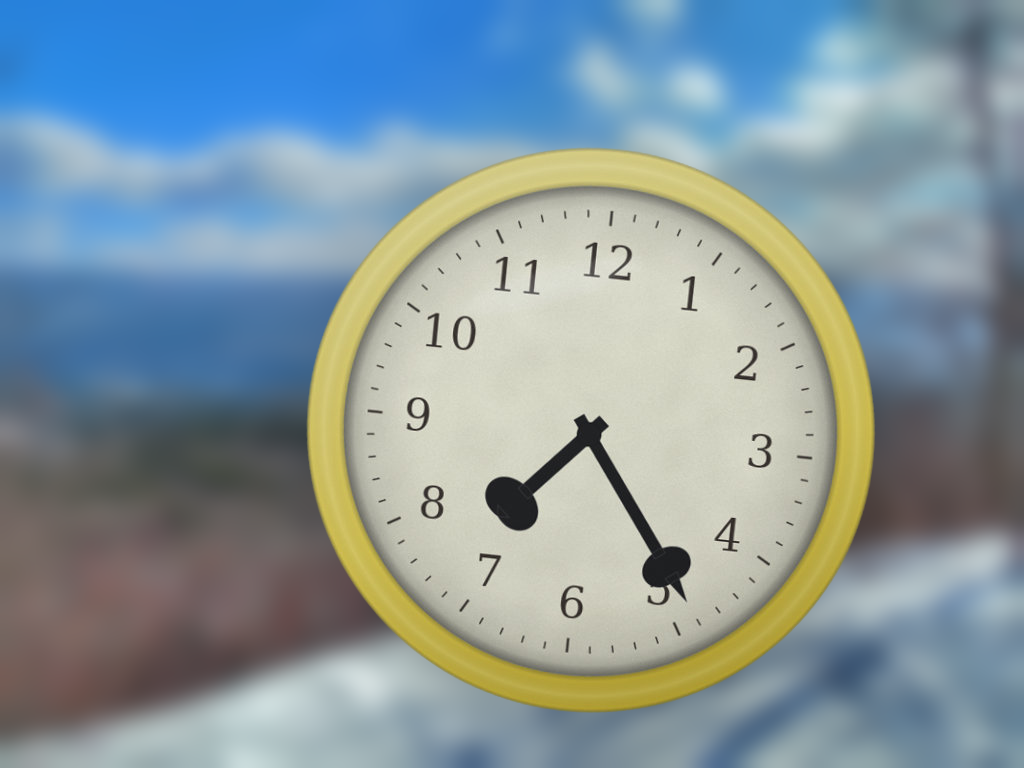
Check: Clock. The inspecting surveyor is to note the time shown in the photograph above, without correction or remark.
7:24
